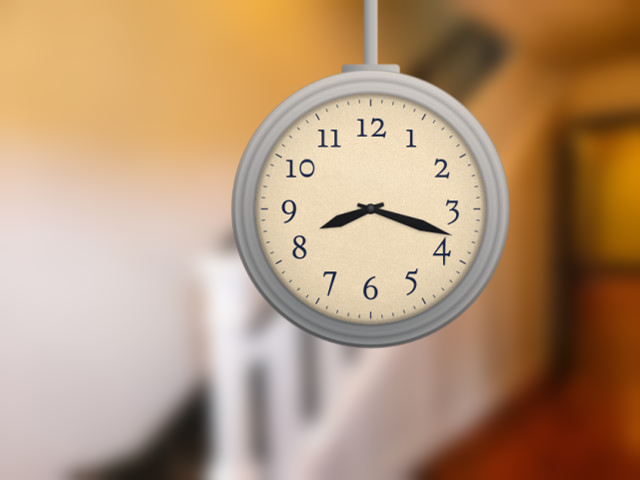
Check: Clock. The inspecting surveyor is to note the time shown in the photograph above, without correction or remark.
8:18
